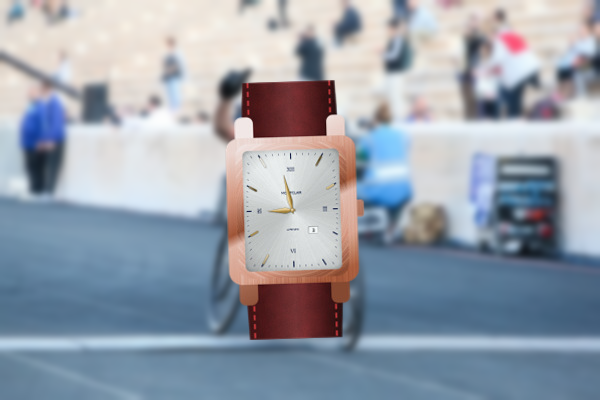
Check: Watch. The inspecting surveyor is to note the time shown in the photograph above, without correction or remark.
8:58
